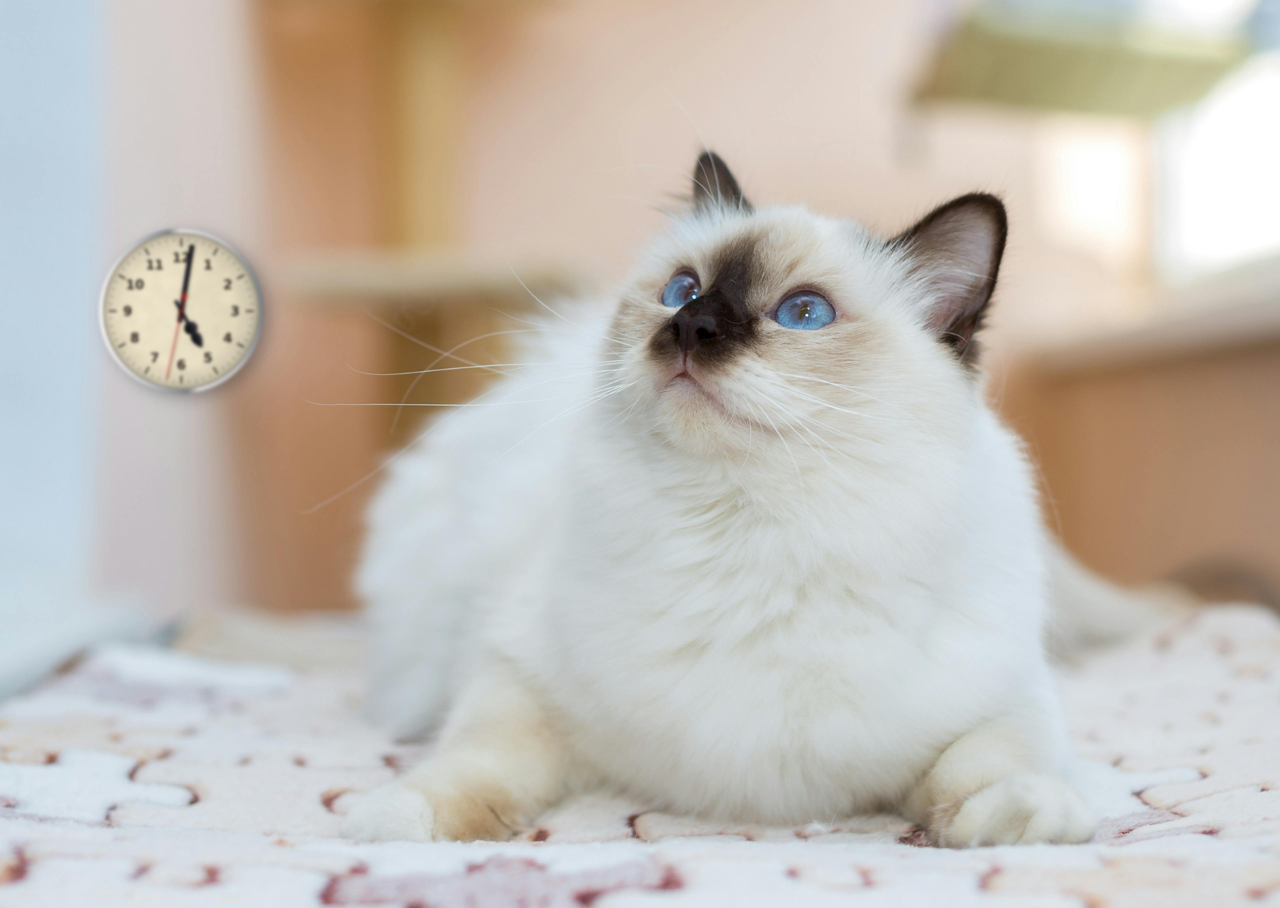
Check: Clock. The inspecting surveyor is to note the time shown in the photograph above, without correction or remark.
5:01:32
